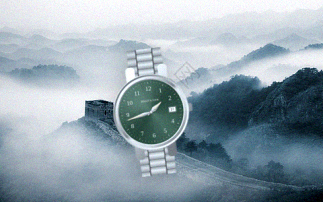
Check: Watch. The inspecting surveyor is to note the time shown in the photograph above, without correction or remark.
1:43
